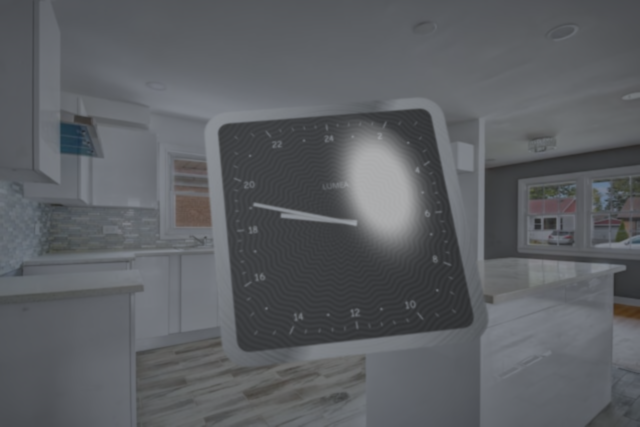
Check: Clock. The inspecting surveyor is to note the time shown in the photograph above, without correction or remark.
18:48
